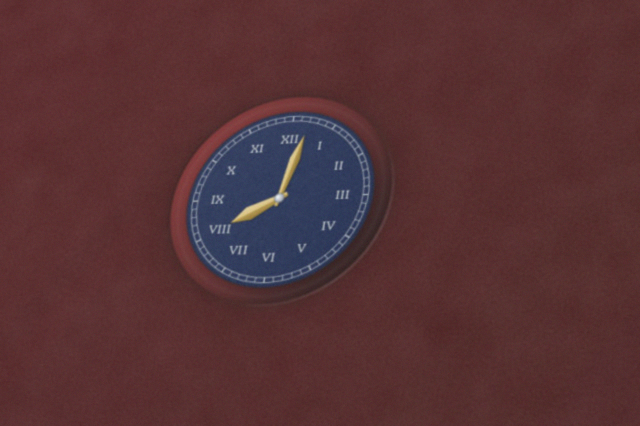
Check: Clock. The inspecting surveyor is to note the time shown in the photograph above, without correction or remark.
8:02
